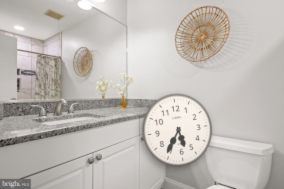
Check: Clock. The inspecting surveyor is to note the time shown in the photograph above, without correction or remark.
5:36
